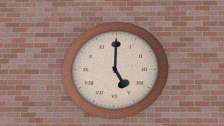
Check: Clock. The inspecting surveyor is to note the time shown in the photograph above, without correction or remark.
5:00
